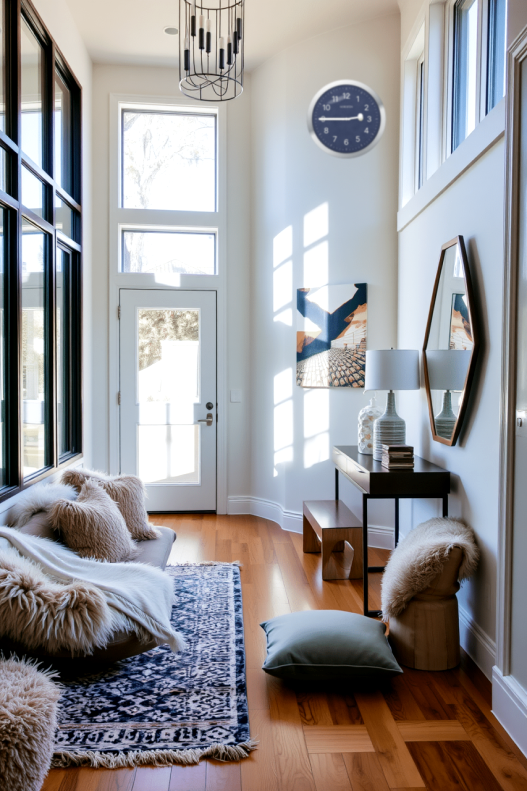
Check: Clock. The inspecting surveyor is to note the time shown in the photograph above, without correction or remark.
2:45
